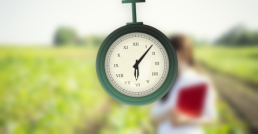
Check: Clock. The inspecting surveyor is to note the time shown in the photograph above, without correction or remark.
6:07
